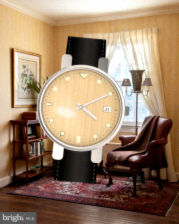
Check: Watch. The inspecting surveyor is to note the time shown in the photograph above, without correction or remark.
4:10
